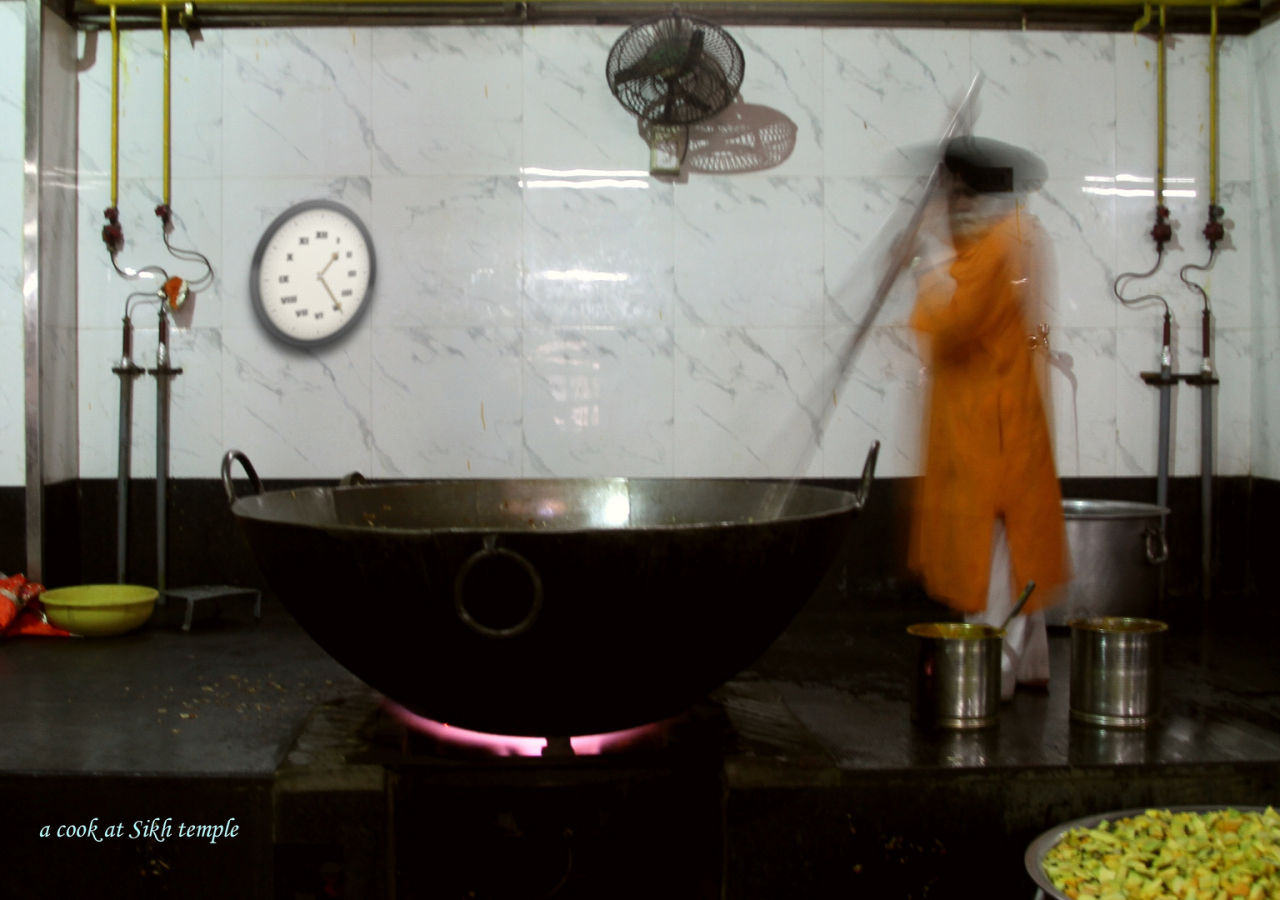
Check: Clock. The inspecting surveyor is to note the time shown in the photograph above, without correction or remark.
1:24
